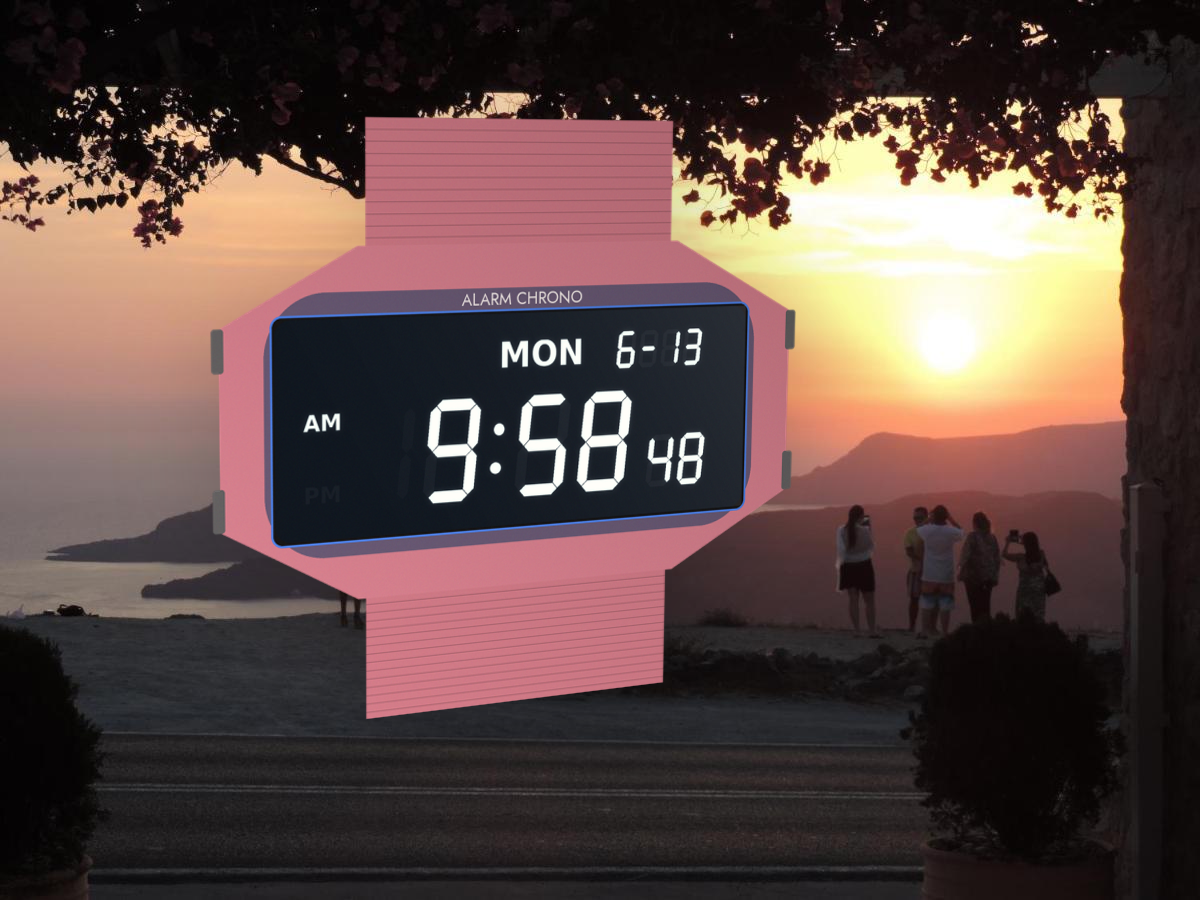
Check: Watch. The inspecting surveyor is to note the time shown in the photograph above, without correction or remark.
9:58:48
